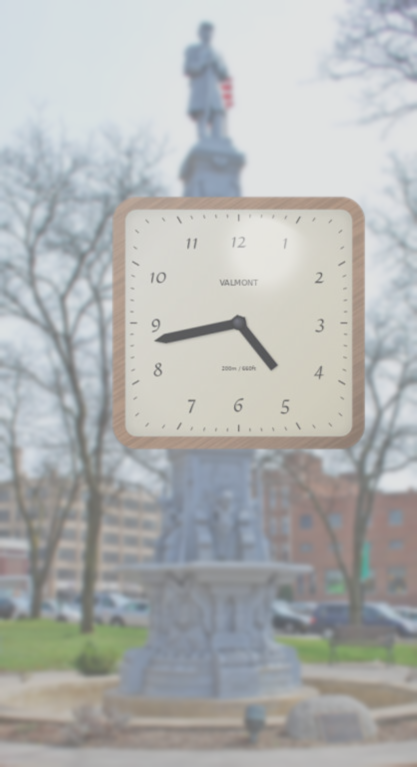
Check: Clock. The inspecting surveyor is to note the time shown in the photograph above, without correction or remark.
4:43
